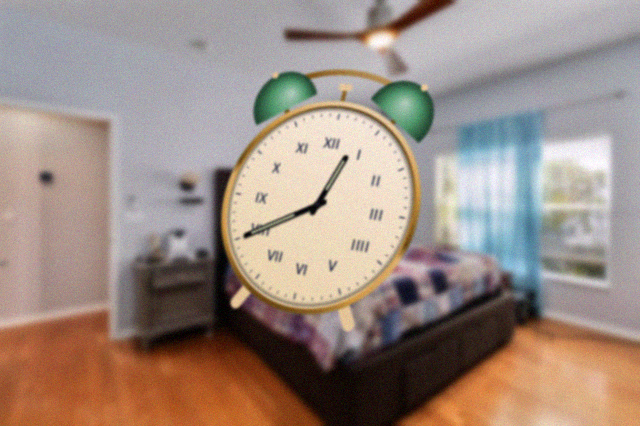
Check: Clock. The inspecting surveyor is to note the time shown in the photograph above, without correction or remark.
12:40
